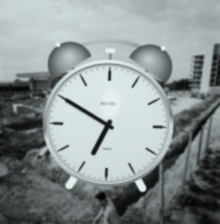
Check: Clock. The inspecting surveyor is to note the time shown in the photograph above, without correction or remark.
6:50
